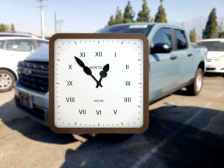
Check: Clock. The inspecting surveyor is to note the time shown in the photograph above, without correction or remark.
12:53
